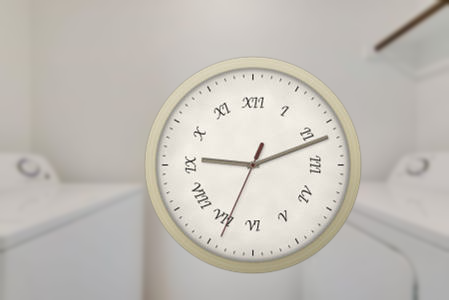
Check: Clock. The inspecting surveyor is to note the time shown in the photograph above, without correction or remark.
9:11:34
